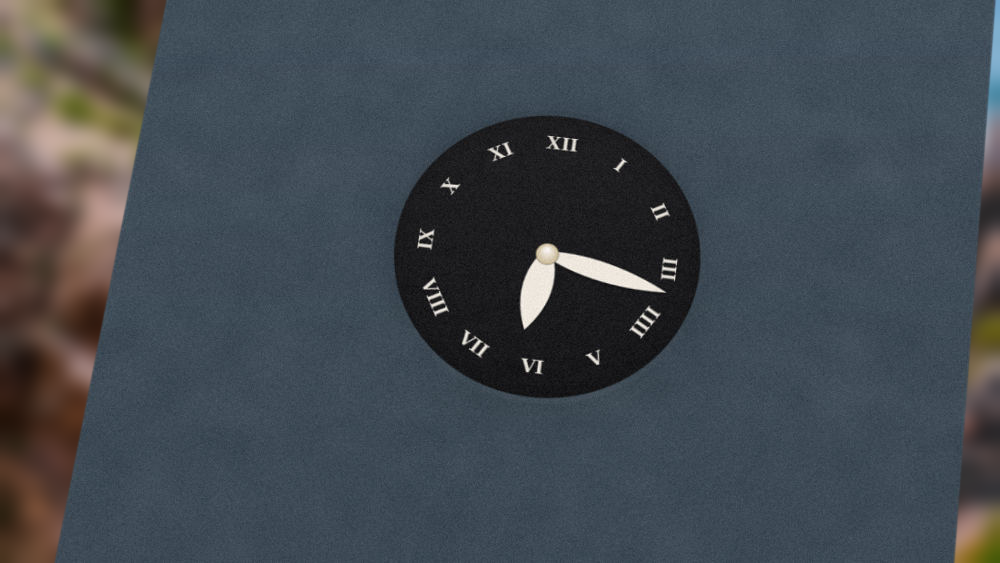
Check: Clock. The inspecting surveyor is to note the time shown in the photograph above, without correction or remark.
6:17
